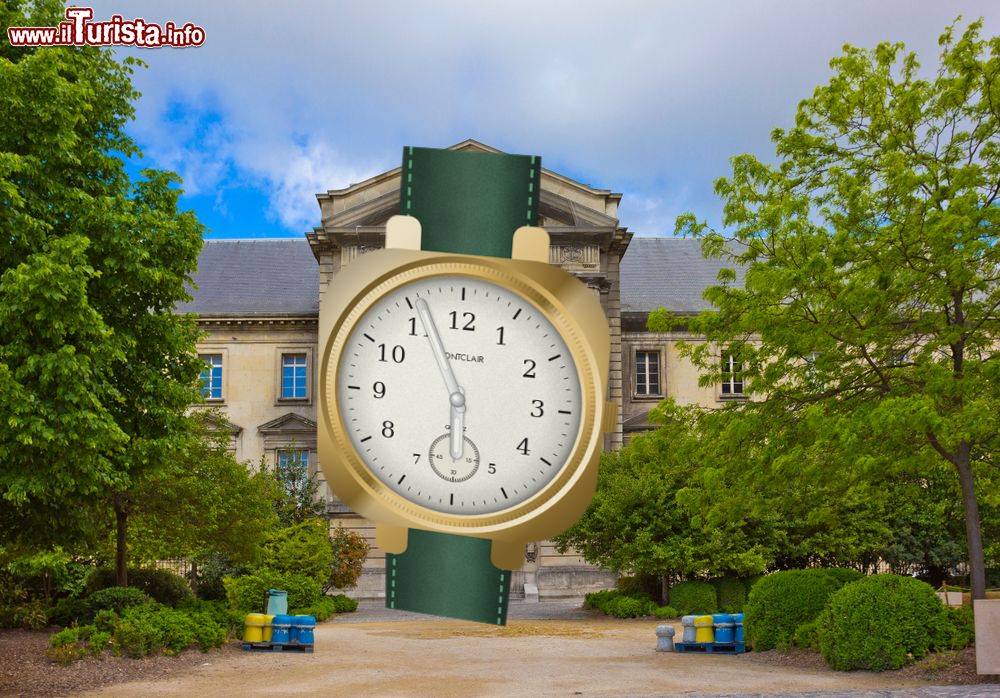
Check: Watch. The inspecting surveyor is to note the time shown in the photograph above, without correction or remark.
5:56
